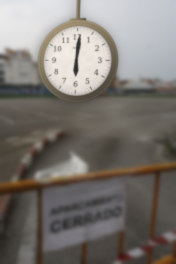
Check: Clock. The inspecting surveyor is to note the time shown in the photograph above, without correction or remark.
6:01
